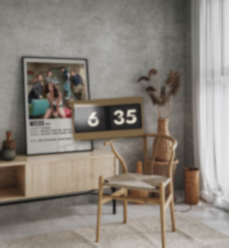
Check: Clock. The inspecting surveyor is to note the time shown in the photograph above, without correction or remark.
6:35
